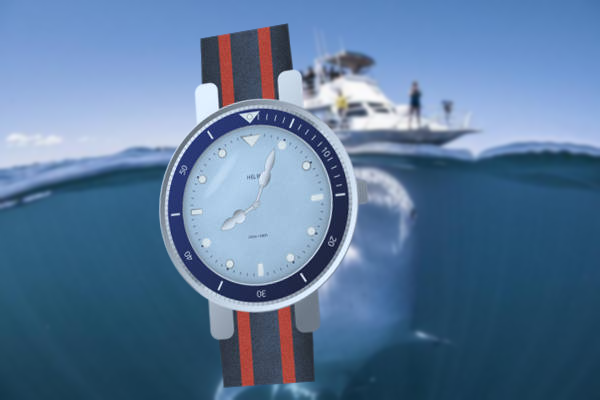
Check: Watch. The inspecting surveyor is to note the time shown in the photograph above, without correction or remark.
8:04
